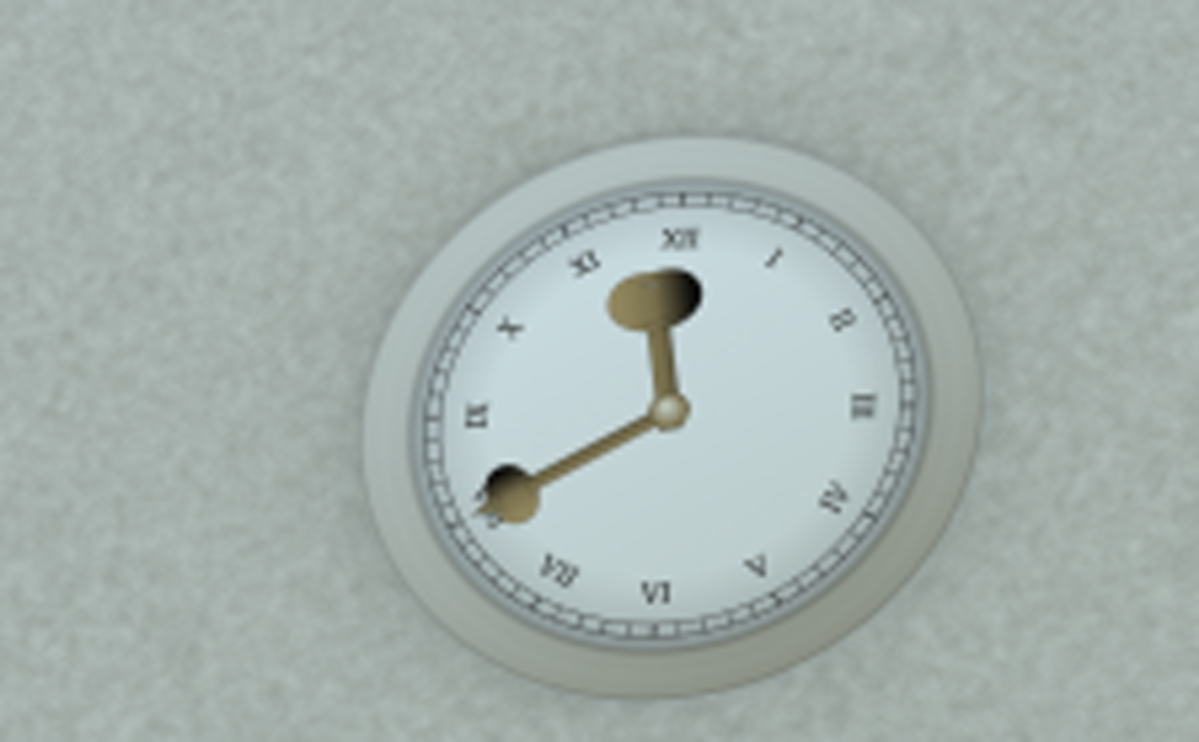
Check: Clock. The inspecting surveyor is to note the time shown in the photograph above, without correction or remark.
11:40
